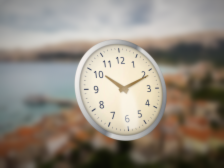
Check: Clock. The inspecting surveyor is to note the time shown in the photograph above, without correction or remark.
10:11
